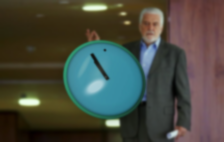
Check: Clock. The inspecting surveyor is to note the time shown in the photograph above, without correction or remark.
10:55
